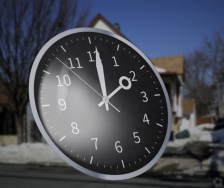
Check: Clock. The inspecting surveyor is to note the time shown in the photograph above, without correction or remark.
2:00:53
